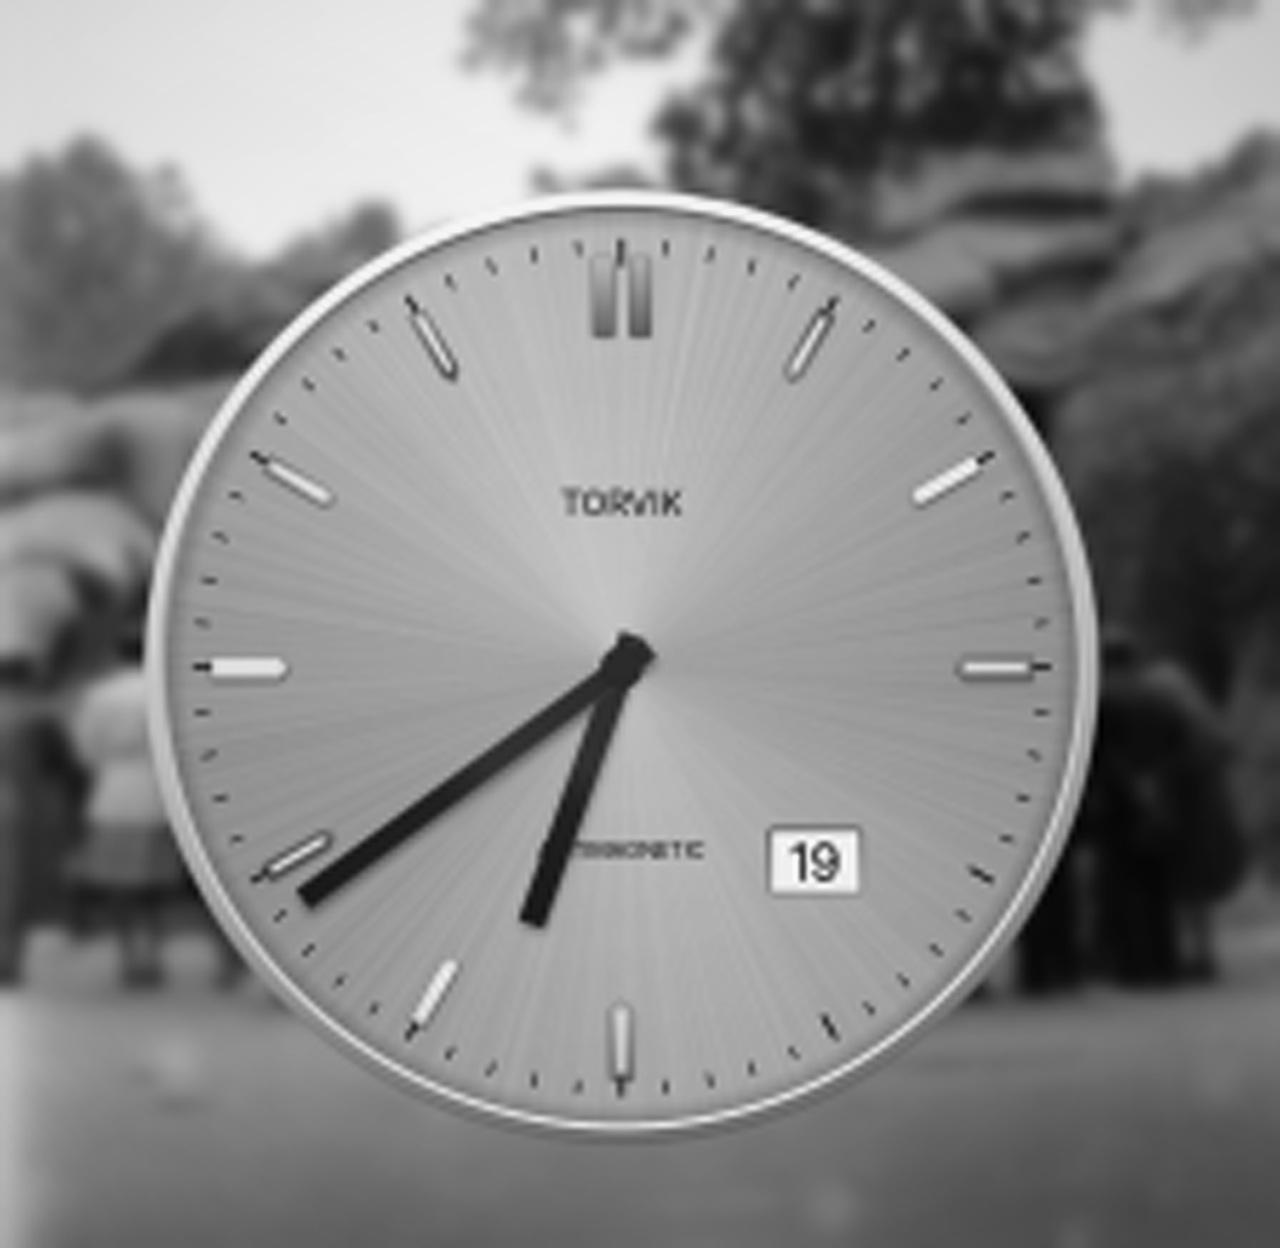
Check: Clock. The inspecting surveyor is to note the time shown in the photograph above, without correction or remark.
6:39
